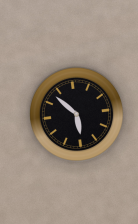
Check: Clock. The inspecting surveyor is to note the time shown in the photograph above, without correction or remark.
5:53
